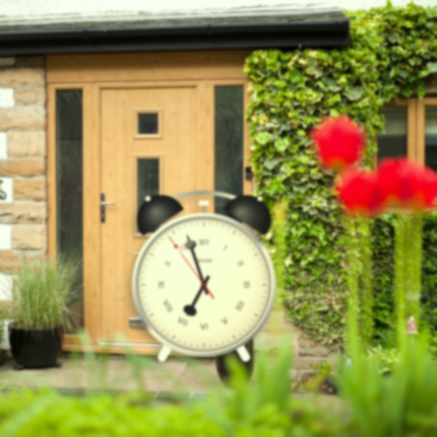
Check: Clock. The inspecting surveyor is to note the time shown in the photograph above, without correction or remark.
6:56:54
